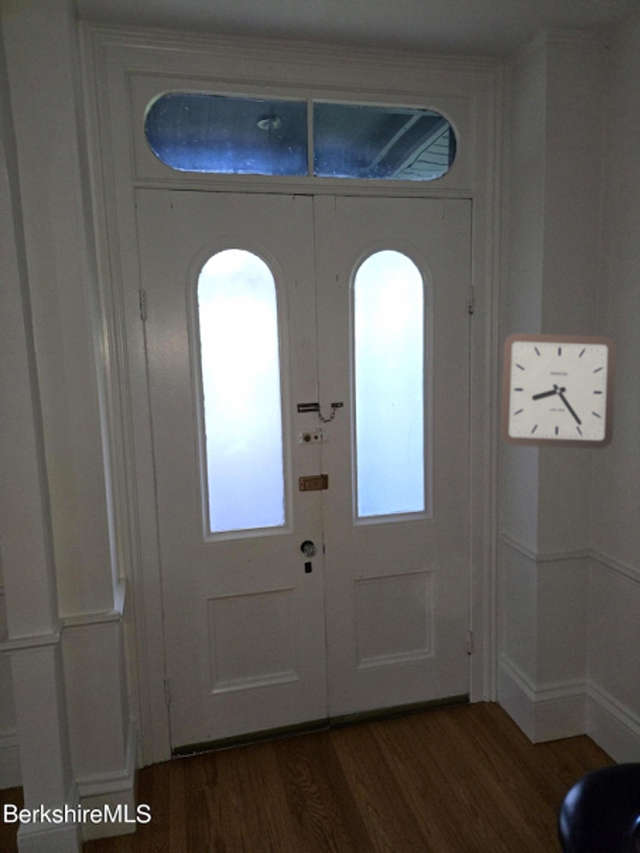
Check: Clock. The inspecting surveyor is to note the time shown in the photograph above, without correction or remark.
8:24
